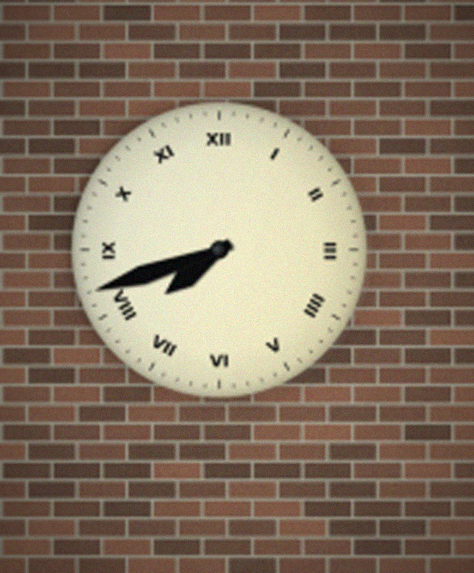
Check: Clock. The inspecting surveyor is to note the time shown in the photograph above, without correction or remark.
7:42
